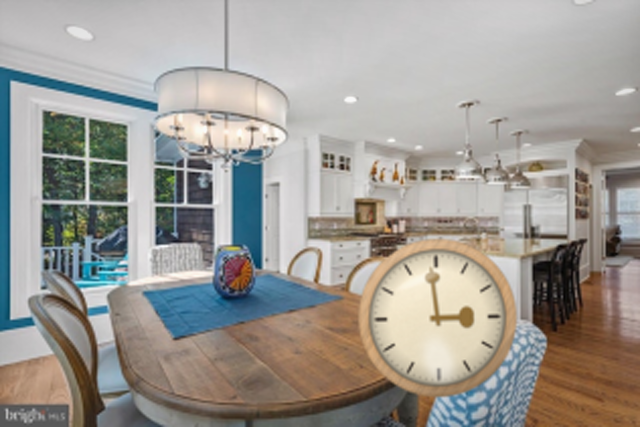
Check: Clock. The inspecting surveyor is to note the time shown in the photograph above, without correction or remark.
2:59
